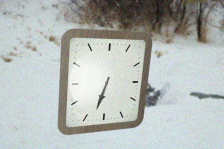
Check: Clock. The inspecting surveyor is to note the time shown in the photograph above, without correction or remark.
6:33
